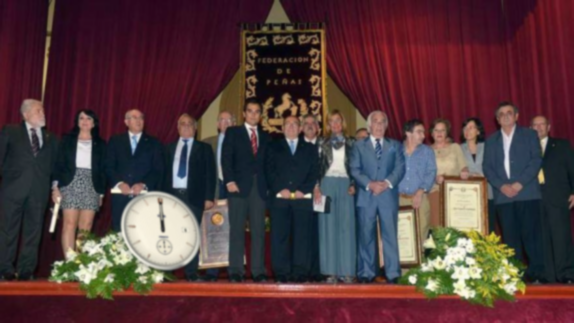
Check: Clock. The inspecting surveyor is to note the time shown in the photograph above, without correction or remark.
12:00
